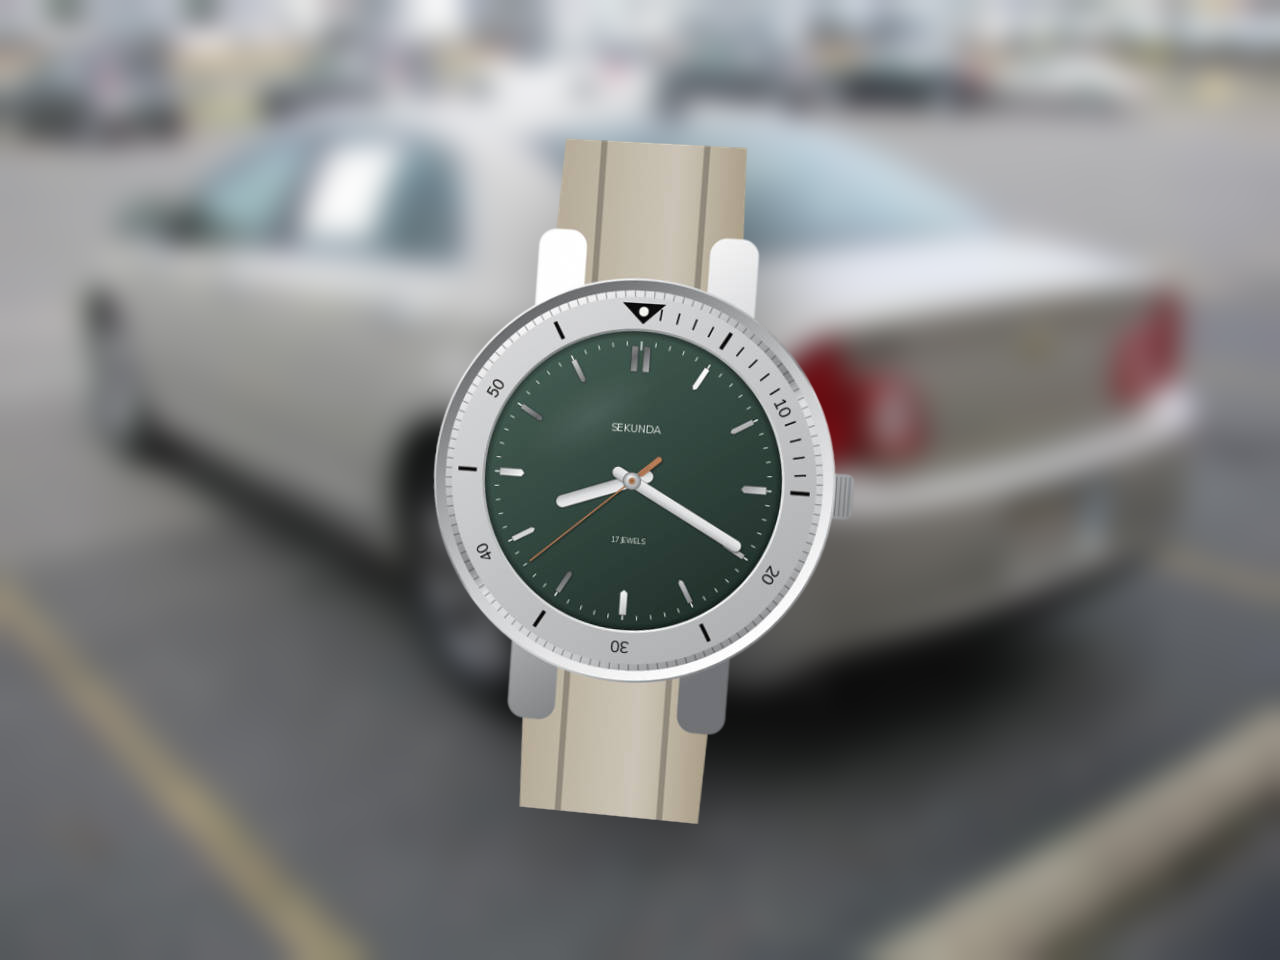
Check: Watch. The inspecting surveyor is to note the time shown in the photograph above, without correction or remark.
8:19:38
